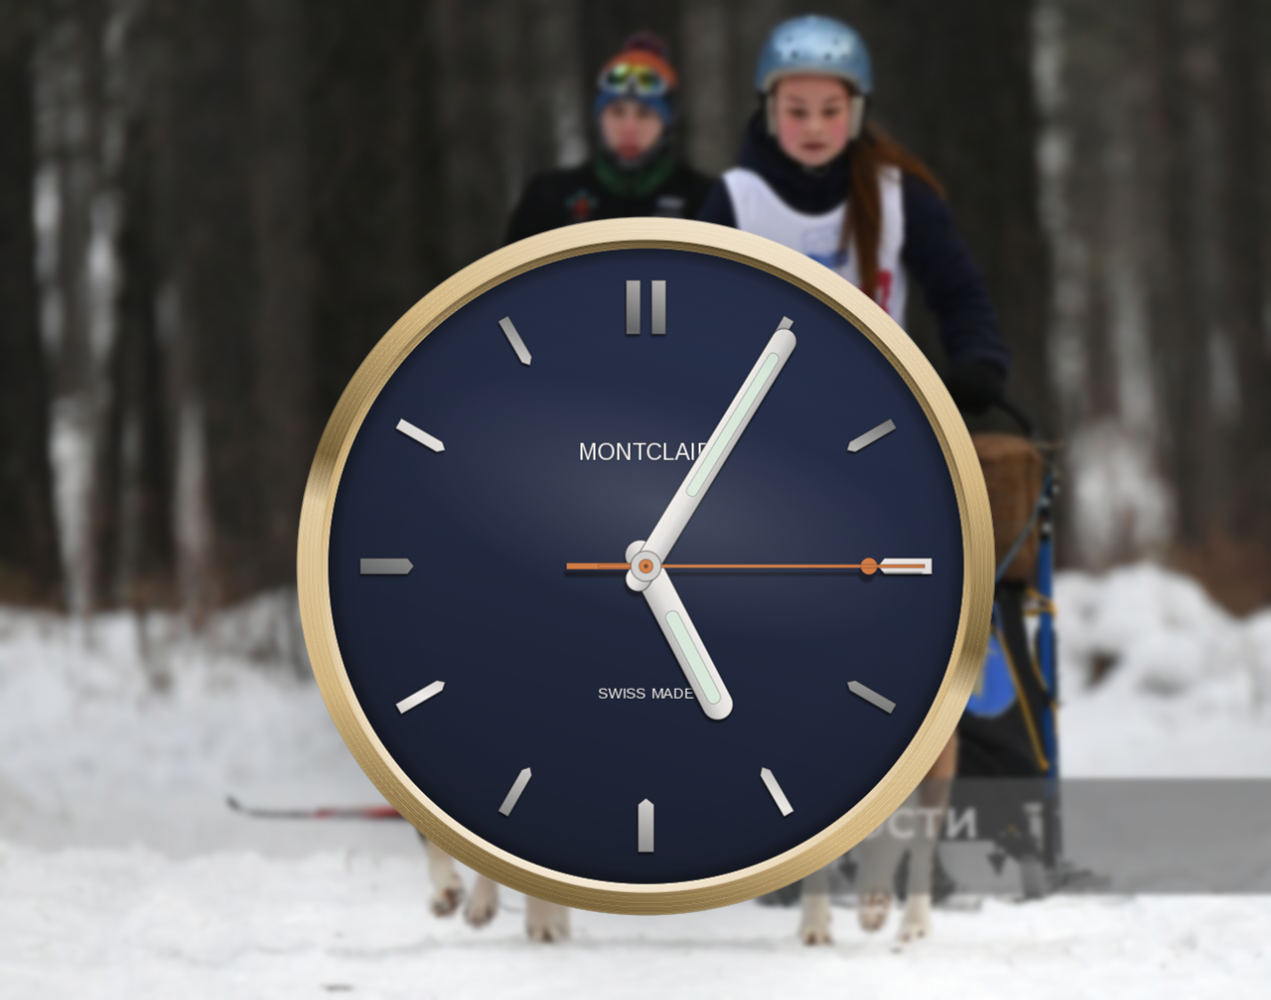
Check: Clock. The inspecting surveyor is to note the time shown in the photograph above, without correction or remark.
5:05:15
